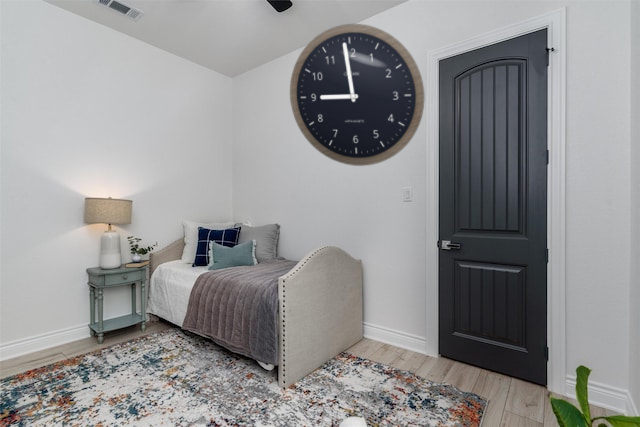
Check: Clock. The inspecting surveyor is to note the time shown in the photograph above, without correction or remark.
8:59
